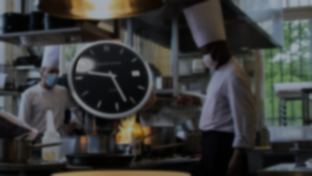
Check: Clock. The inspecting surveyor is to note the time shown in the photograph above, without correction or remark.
9:27
